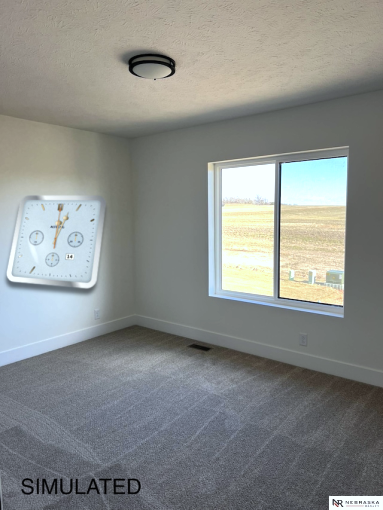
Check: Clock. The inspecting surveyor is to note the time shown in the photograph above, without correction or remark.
12:03
